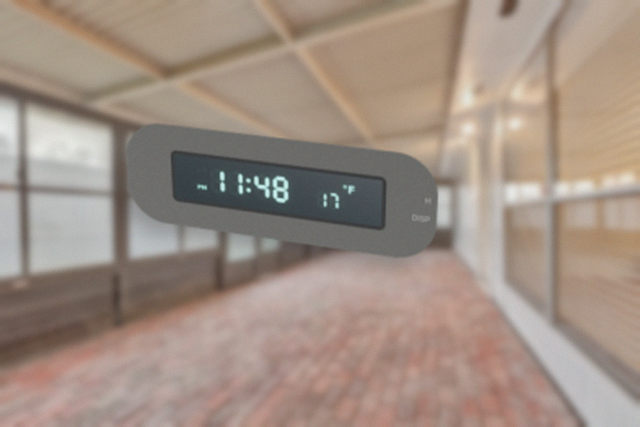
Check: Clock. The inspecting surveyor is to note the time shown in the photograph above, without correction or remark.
11:48
